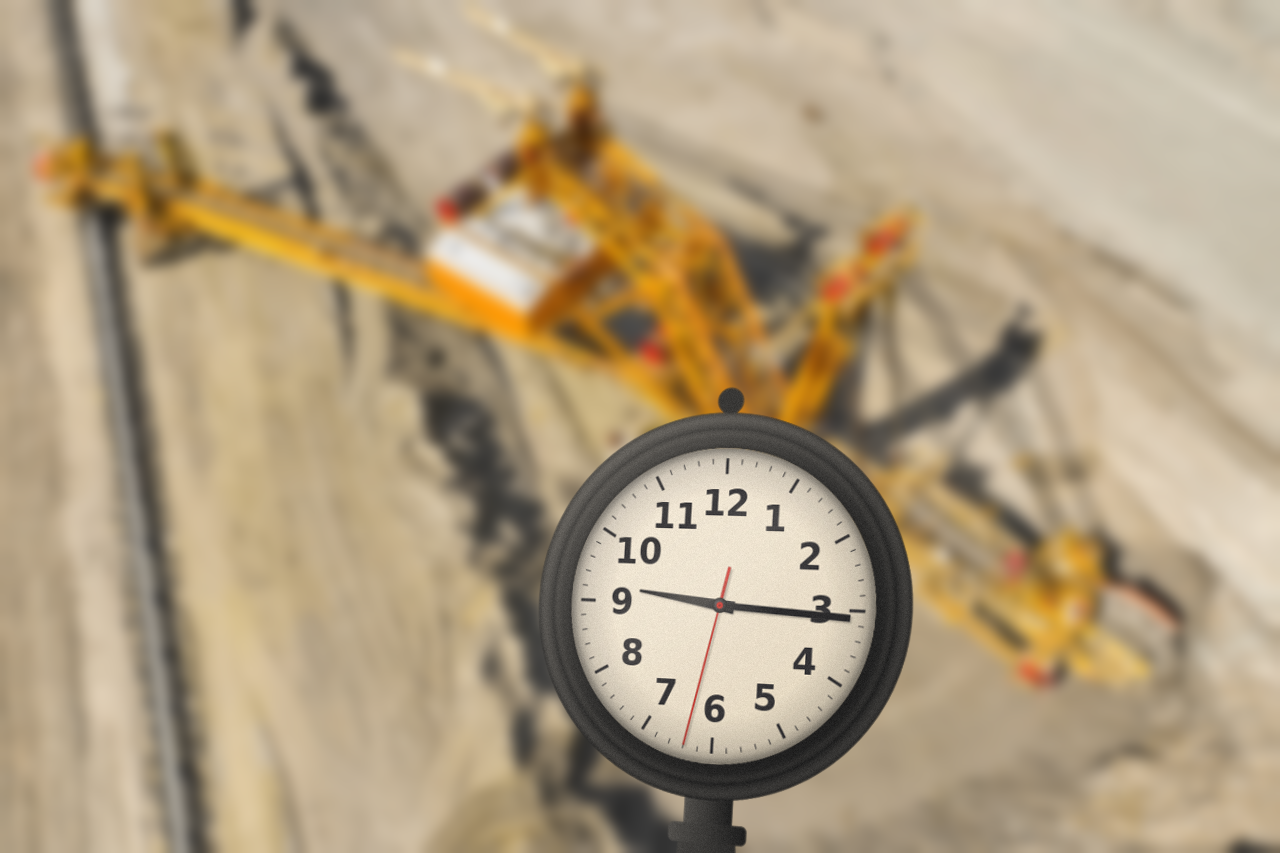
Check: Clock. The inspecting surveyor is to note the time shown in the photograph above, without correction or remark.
9:15:32
